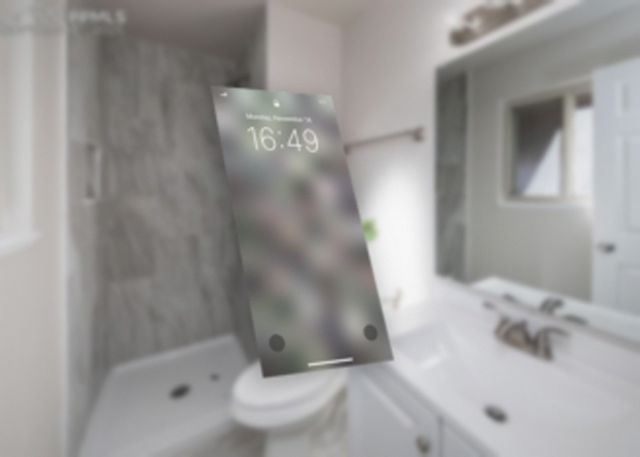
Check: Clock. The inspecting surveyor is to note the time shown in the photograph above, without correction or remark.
16:49
